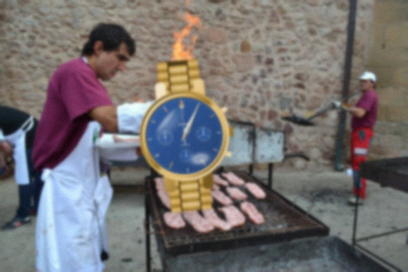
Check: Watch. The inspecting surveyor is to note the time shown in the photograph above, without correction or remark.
1:05
